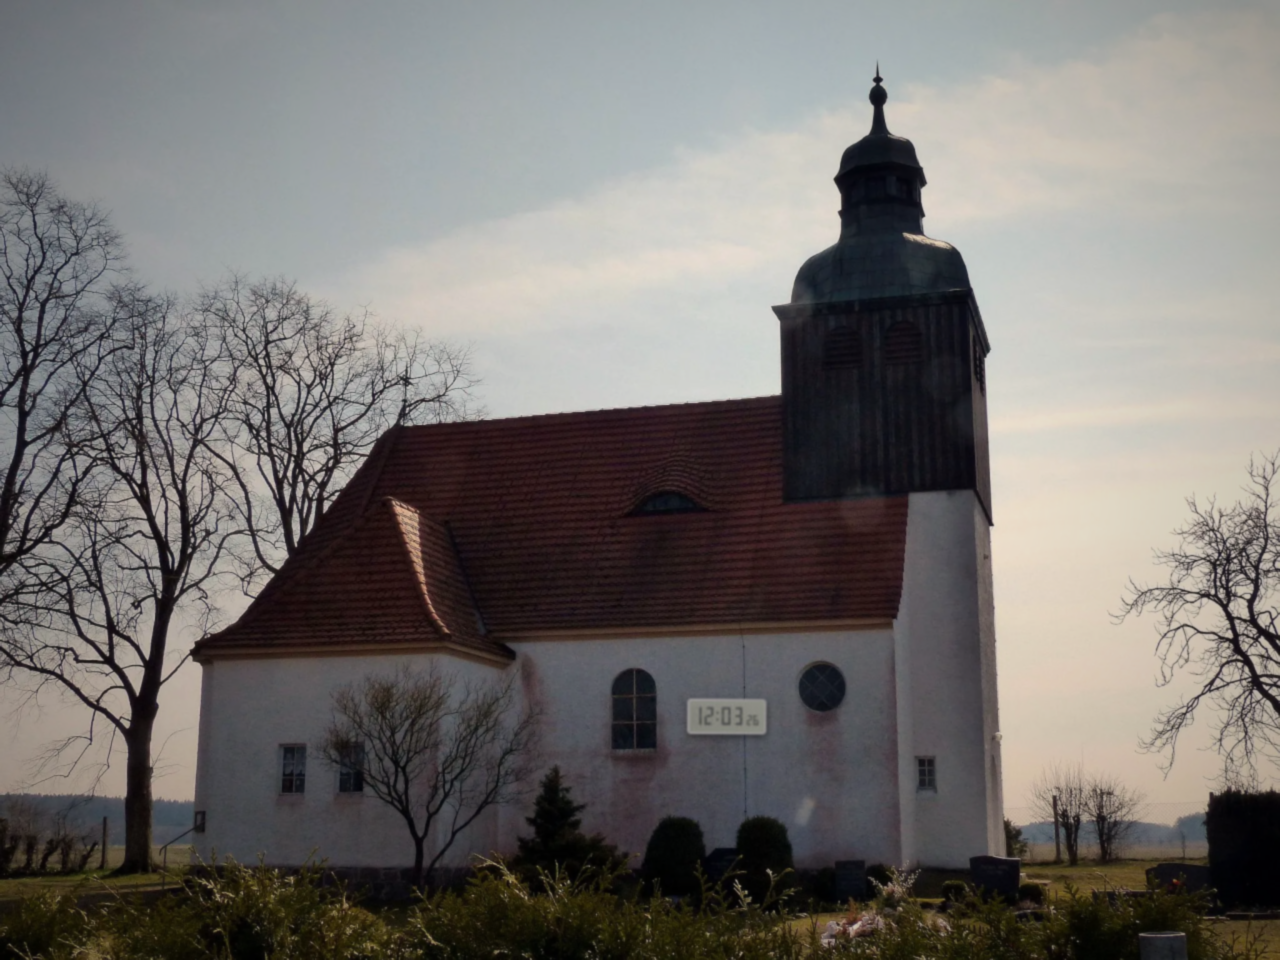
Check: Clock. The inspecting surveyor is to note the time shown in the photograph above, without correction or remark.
12:03
